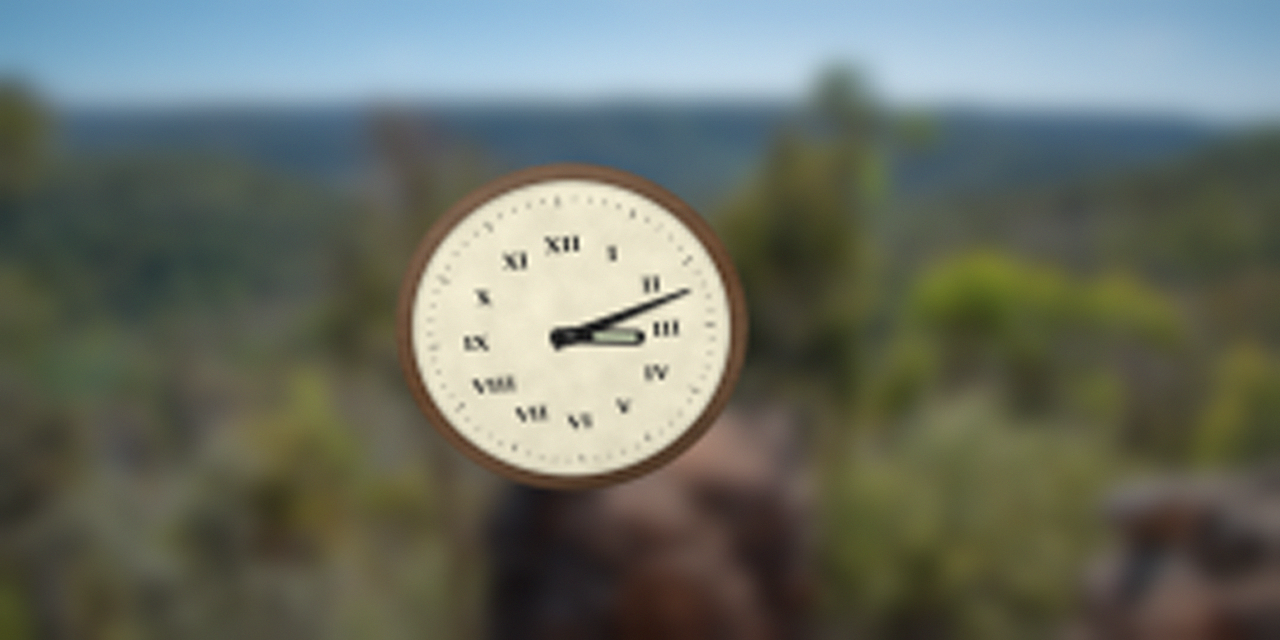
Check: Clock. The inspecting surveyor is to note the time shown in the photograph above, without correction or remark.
3:12
